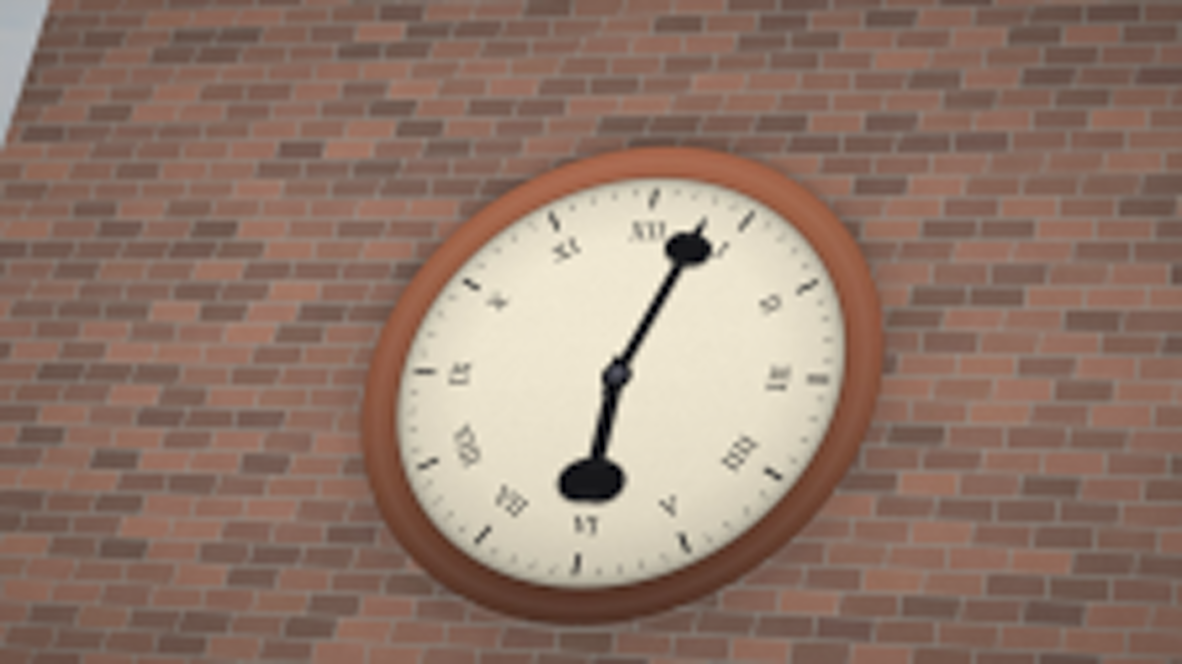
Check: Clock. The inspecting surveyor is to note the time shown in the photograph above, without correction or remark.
6:03
